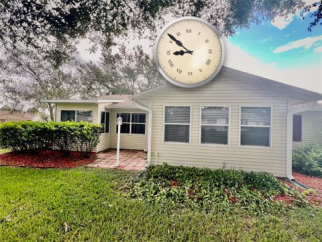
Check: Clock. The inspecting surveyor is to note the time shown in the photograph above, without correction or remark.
8:52
